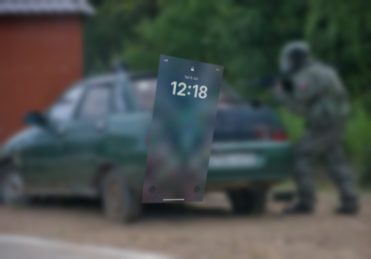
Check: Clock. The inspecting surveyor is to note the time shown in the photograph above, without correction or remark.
12:18
